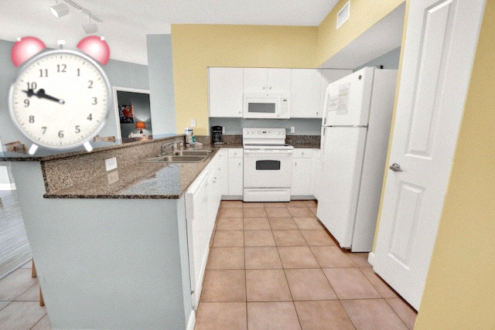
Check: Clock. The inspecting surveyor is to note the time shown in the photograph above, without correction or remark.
9:48
